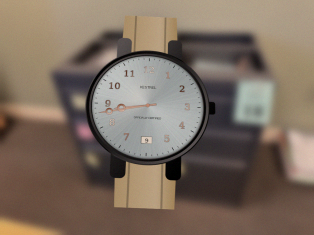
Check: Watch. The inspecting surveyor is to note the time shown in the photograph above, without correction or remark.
8:43
